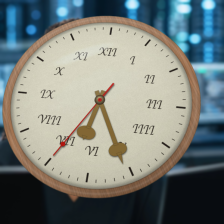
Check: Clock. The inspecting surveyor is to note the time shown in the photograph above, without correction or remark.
6:25:35
